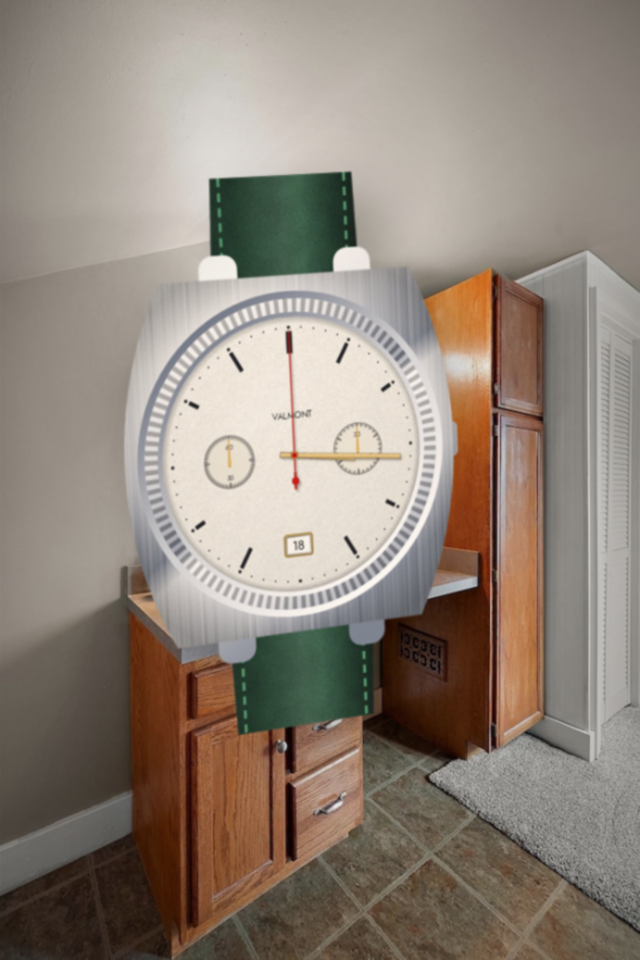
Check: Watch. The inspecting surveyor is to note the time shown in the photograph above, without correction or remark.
3:16
